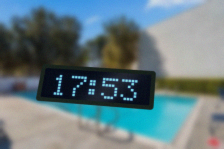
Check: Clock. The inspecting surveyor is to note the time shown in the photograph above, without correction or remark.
17:53
